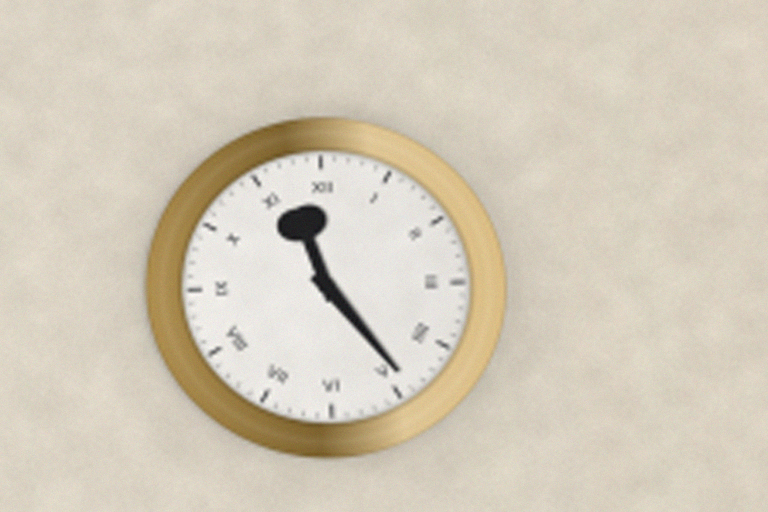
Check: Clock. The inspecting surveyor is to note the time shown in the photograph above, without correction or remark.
11:24
